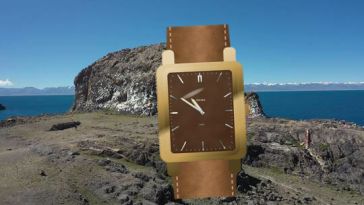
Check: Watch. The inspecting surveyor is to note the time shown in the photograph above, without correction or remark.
10:51
